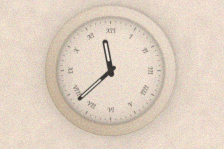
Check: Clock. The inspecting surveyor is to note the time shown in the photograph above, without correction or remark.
11:38
